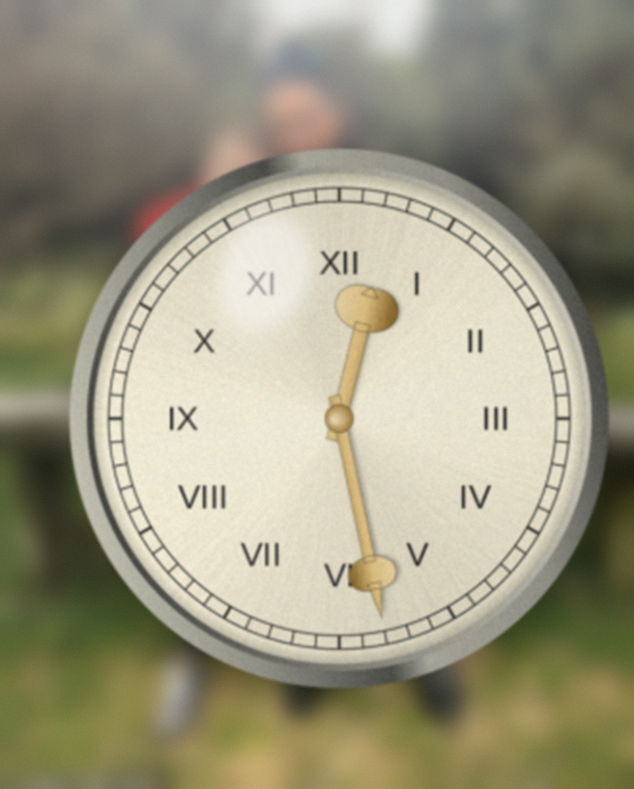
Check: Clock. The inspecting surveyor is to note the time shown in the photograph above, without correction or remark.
12:28
